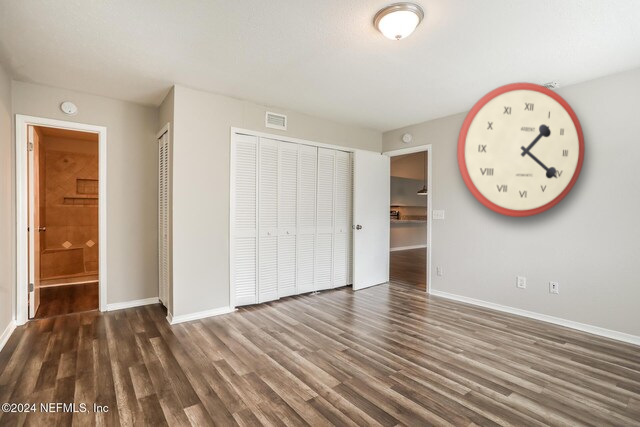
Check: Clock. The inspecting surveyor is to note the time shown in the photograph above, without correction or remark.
1:21
